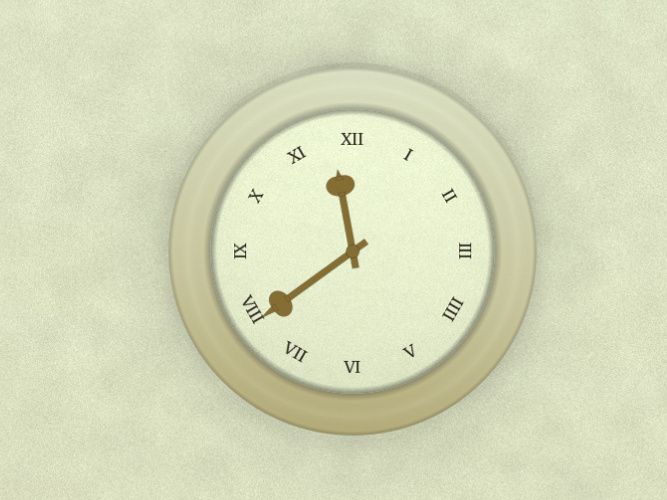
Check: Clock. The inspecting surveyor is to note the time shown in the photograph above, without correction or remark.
11:39
